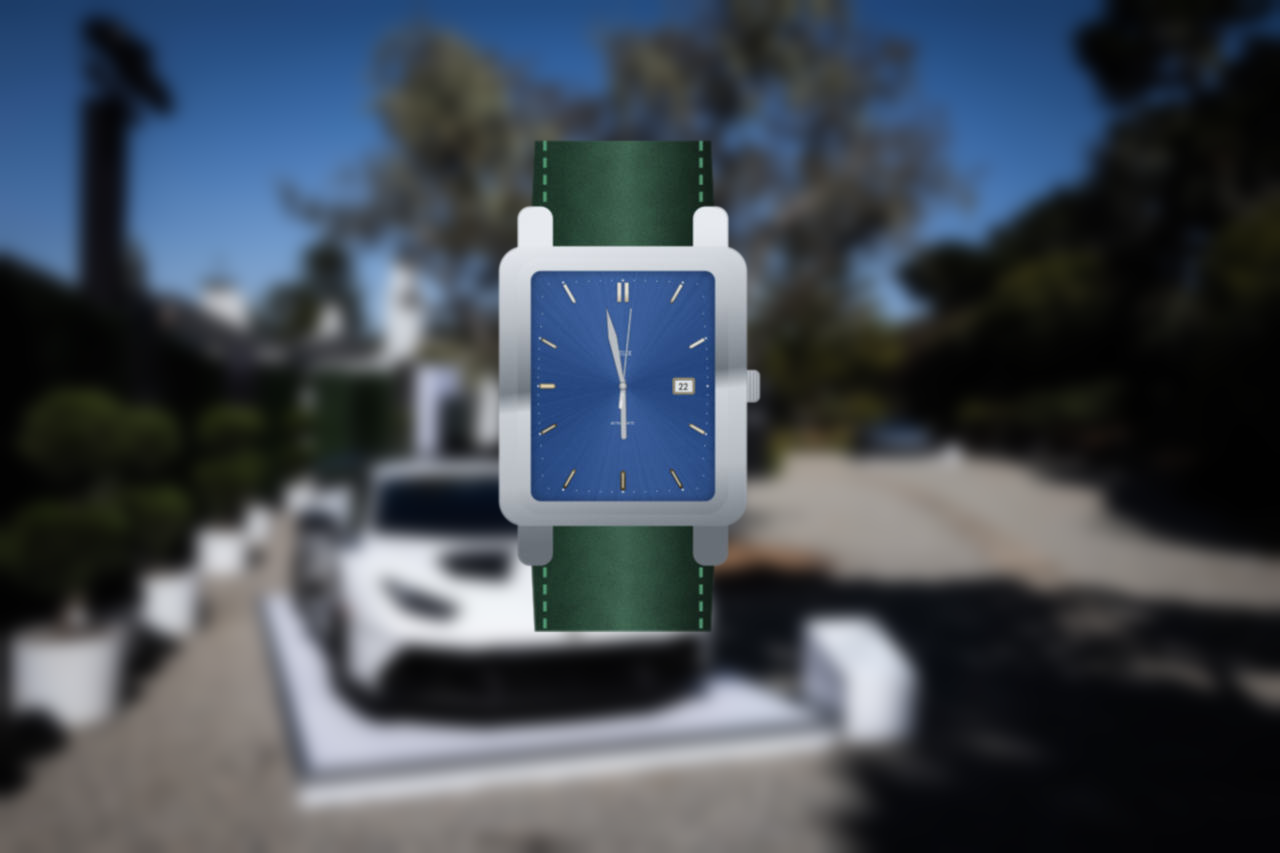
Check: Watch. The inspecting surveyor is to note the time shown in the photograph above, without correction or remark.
5:58:01
